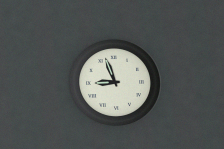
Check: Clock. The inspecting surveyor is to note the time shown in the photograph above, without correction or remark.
8:57
